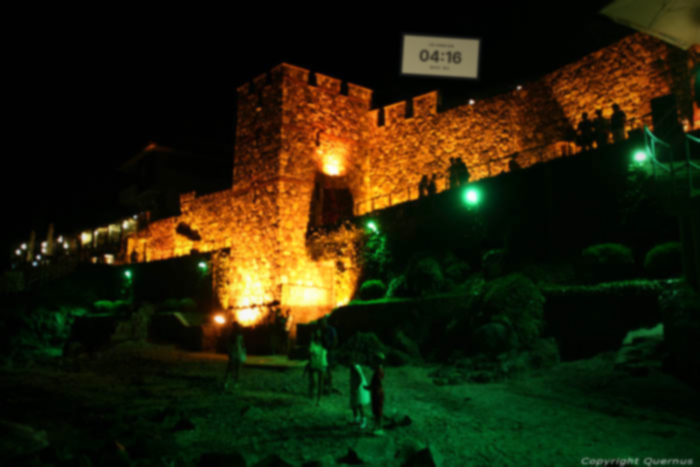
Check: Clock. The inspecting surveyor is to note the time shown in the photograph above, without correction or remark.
4:16
